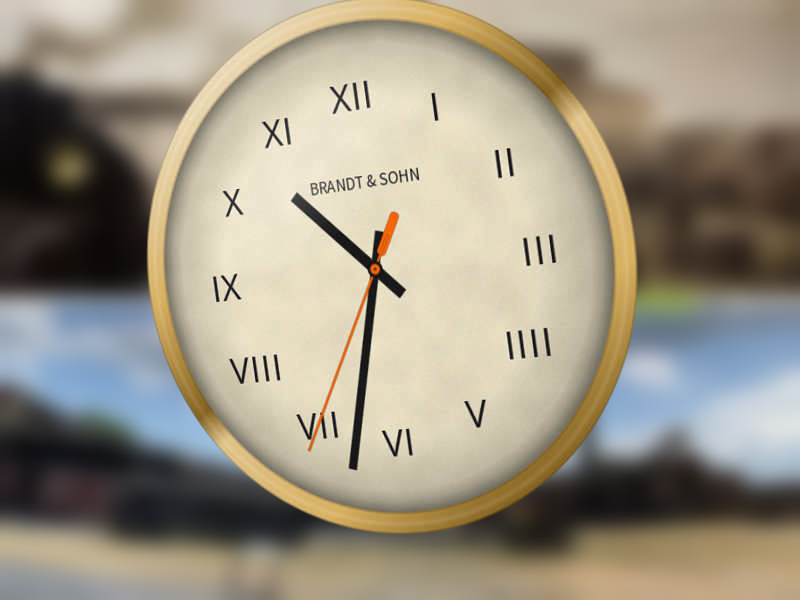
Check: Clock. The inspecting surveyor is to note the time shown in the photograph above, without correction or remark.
10:32:35
